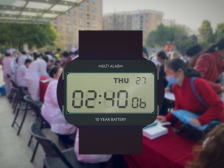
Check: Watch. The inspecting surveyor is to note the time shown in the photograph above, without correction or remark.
2:40:06
